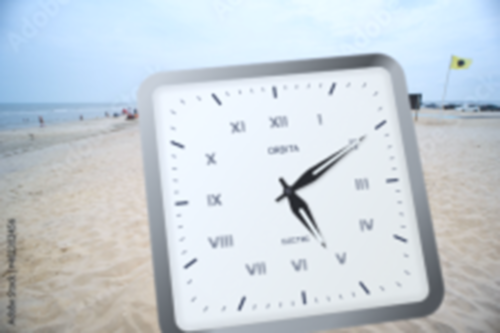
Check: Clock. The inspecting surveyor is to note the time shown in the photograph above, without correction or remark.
5:10
